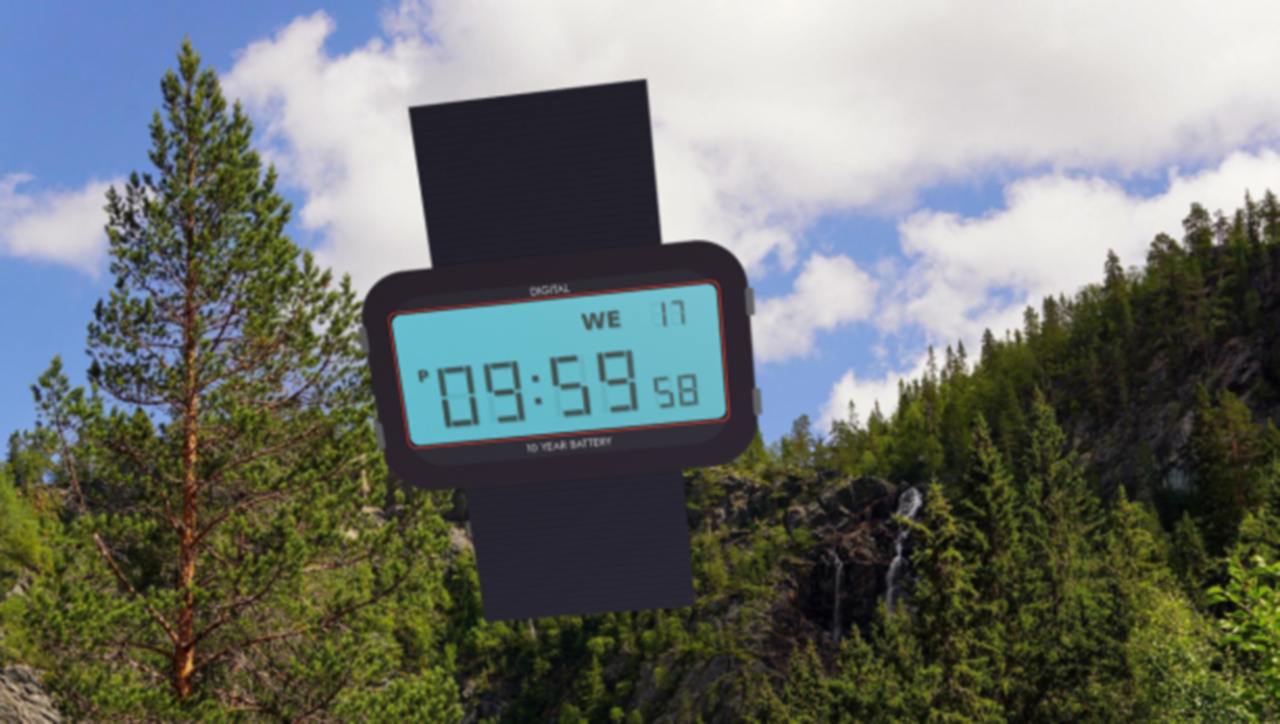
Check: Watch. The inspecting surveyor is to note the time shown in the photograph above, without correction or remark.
9:59:58
